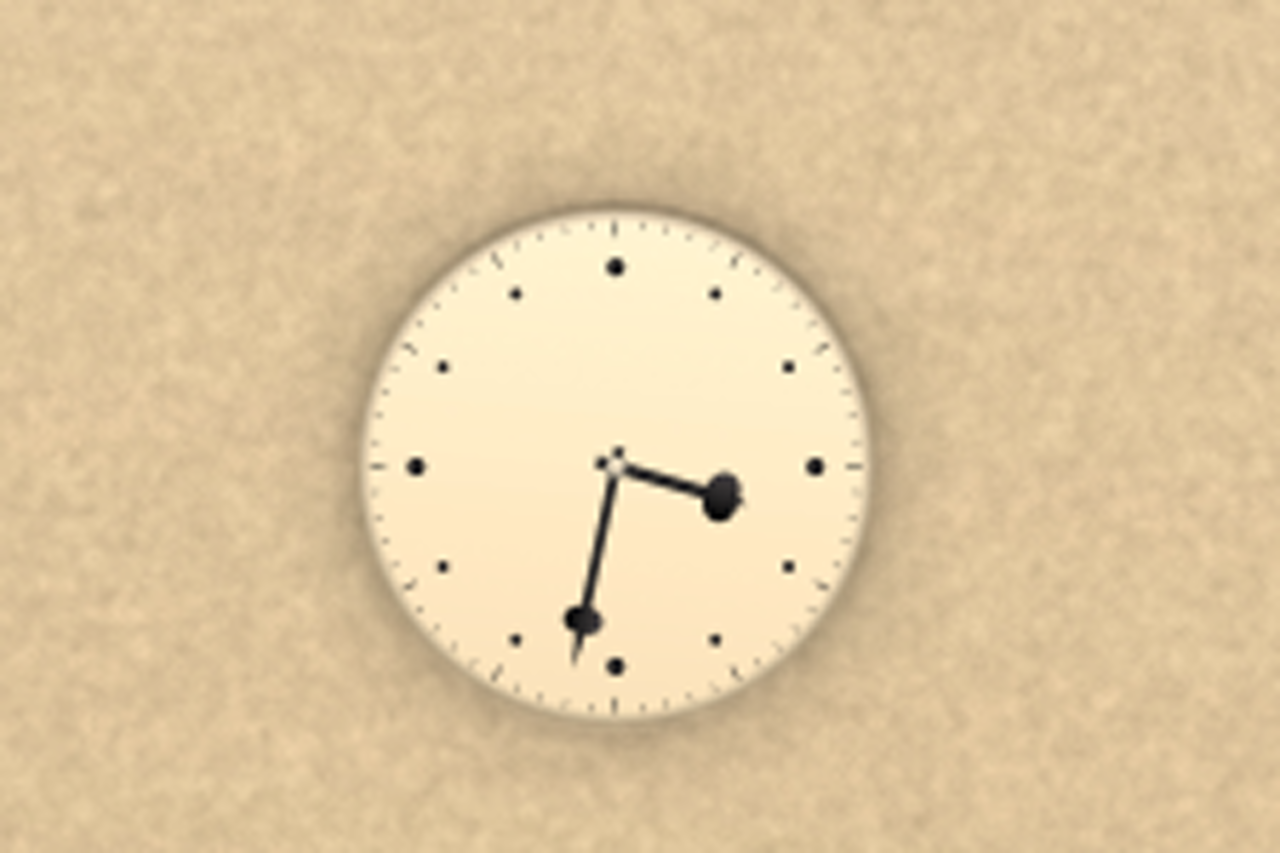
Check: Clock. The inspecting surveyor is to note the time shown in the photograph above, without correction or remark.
3:32
